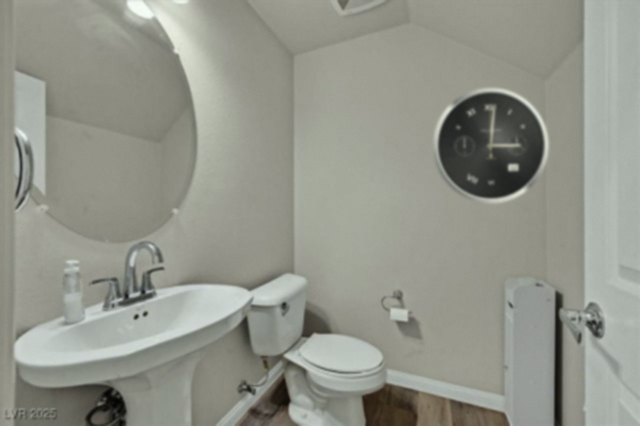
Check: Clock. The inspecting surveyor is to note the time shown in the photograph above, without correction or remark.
3:01
